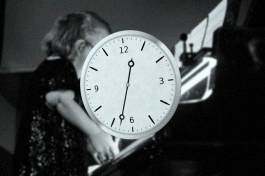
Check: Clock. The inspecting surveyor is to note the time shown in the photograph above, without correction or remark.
12:33
